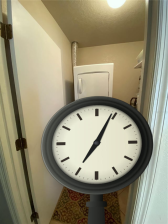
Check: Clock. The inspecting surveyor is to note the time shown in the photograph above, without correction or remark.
7:04
